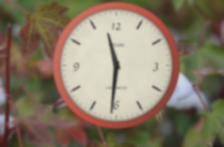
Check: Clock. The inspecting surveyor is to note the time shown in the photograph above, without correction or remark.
11:31
